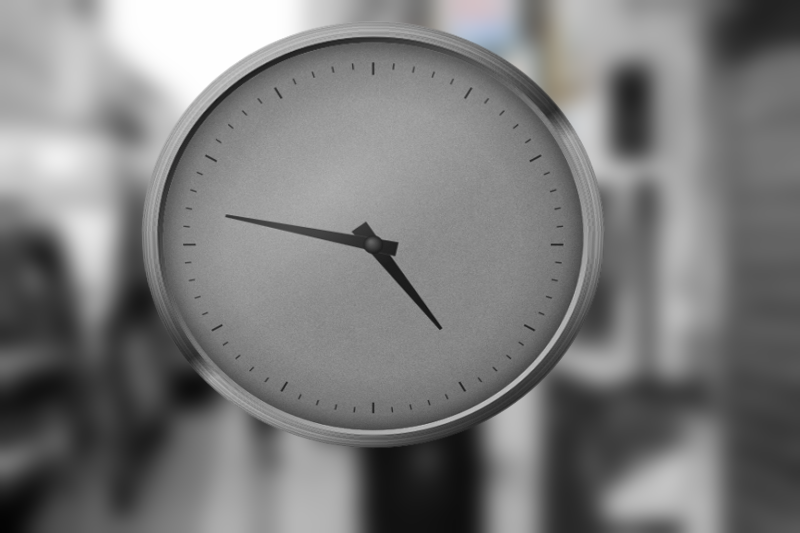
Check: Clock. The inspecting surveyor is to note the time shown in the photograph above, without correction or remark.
4:47
